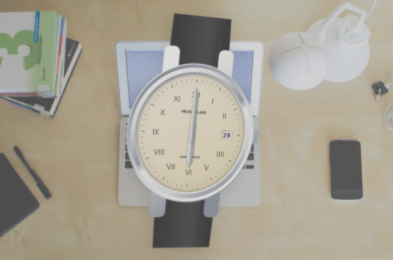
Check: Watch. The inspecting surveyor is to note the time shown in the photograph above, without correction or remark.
6:00
